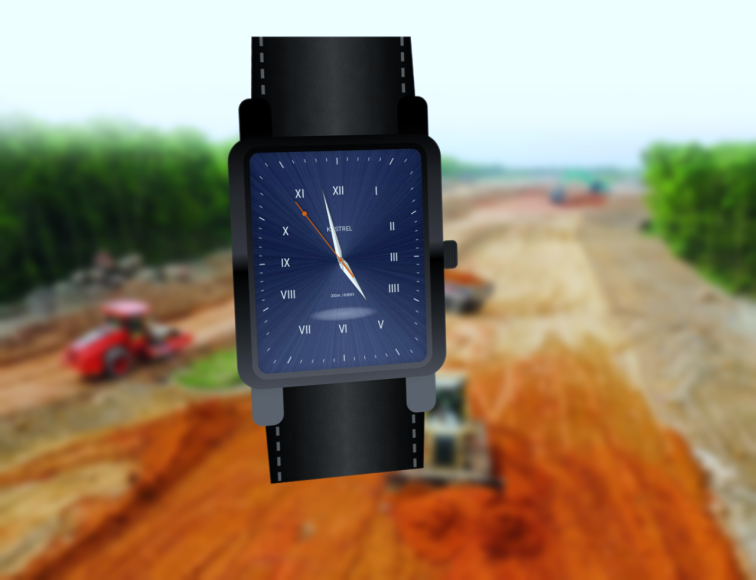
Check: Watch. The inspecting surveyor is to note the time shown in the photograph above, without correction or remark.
4:57:54
